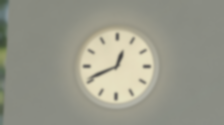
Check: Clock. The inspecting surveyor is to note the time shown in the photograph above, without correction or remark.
12:41
